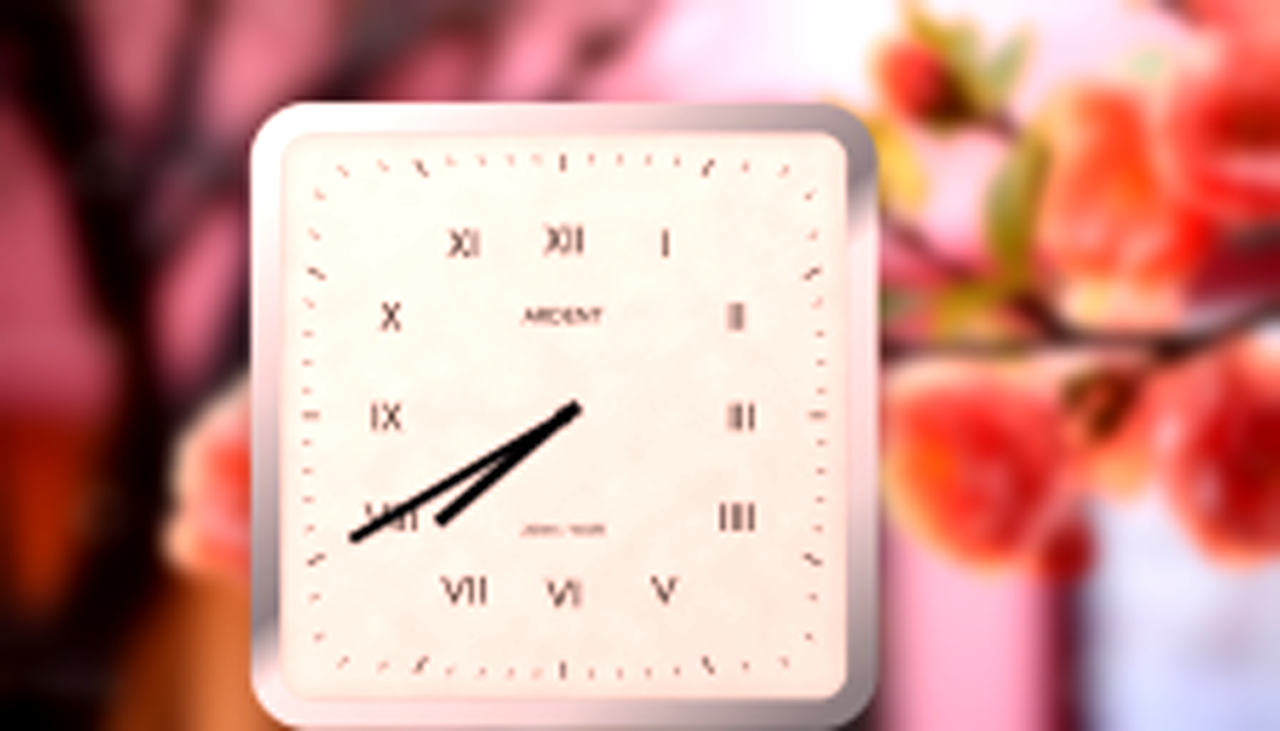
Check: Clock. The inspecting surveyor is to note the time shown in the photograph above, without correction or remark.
7:40
